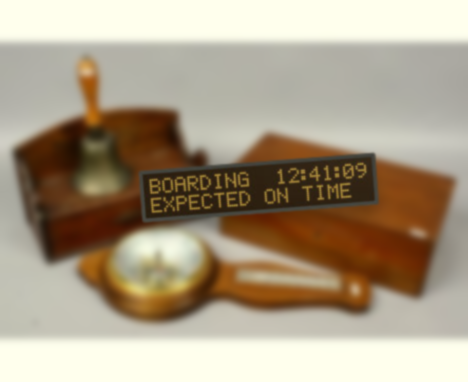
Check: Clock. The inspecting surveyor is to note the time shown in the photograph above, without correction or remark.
12:41:09
